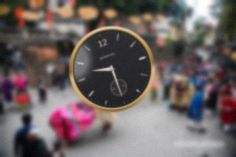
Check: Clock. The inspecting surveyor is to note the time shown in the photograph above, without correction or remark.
9:30
